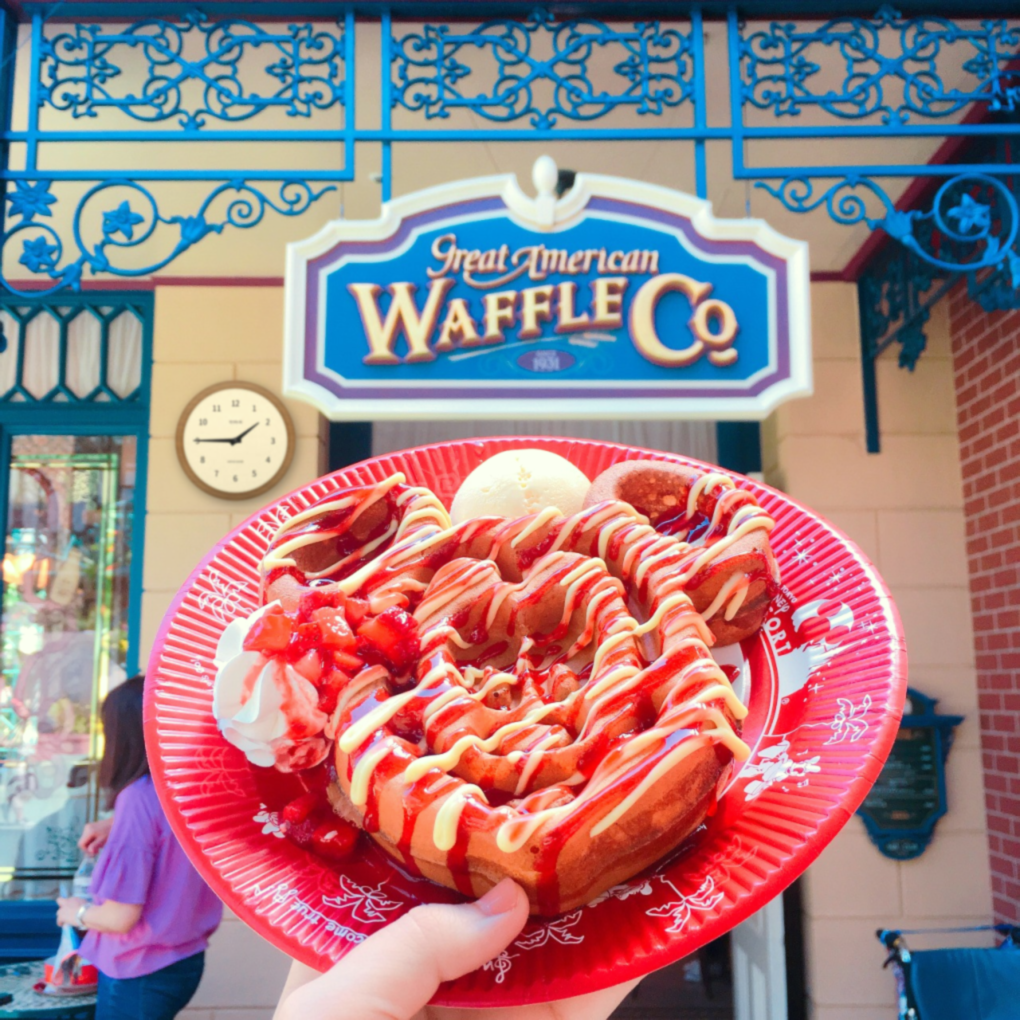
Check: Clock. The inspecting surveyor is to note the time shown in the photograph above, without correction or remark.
1:45
